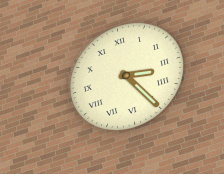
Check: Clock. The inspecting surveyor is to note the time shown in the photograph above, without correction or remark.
3:25
